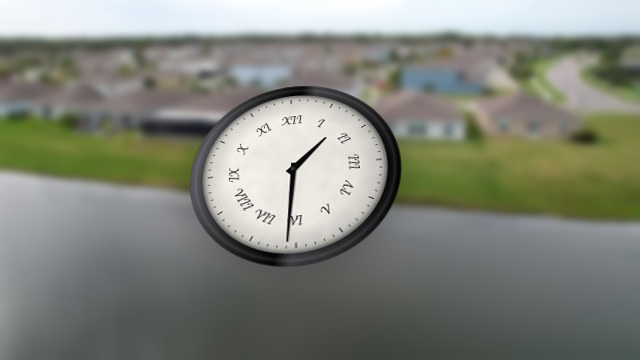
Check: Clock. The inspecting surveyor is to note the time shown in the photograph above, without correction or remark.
1:31
